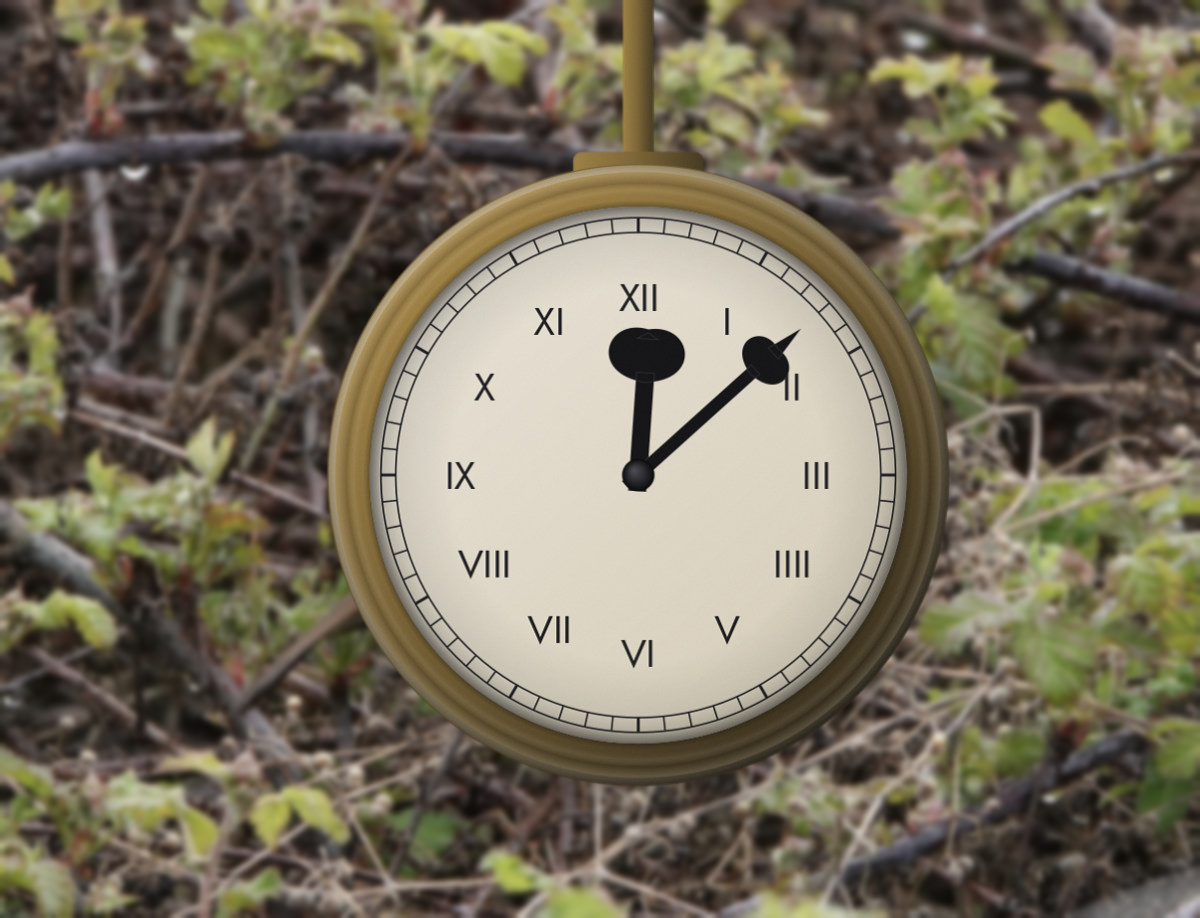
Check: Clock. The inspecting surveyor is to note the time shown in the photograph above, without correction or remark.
12:08
